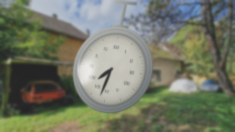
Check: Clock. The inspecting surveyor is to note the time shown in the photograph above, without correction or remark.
7:32
